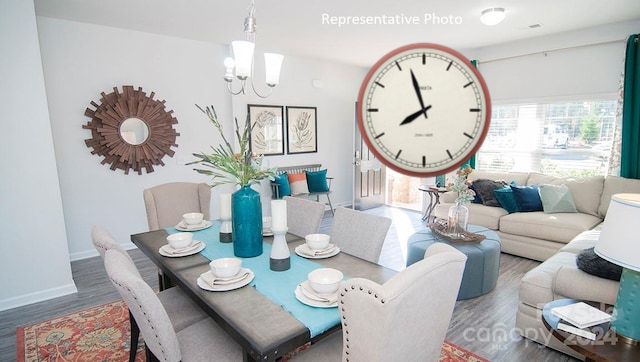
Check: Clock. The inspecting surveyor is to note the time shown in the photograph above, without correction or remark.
7:57
